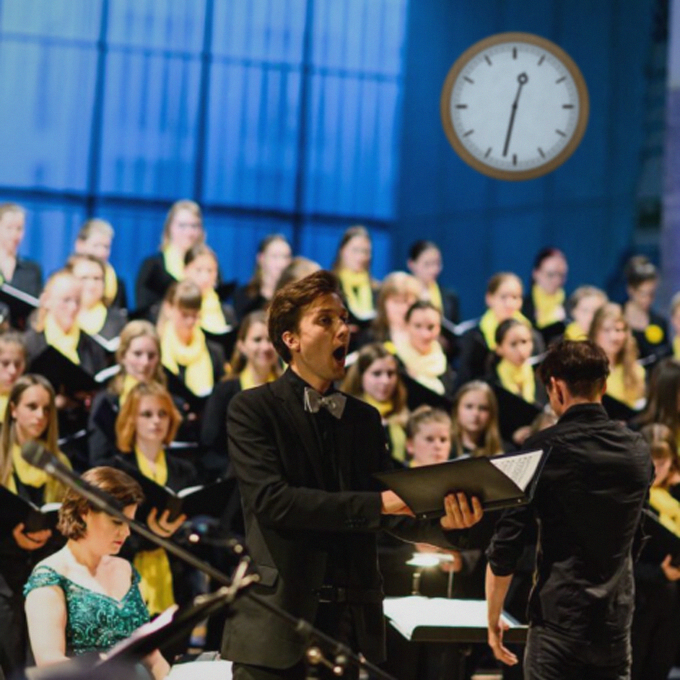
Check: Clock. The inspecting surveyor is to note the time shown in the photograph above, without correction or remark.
12:32
